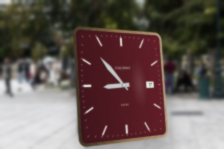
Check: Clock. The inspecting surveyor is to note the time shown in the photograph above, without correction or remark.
8:53
